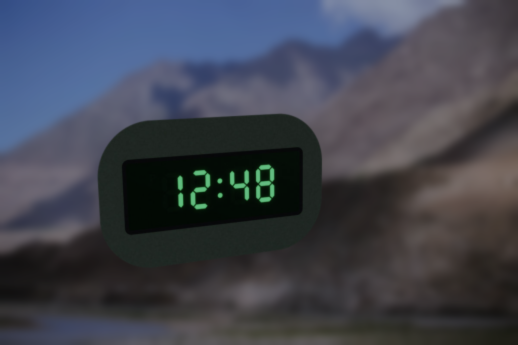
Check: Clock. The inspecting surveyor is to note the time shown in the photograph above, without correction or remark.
12:48
